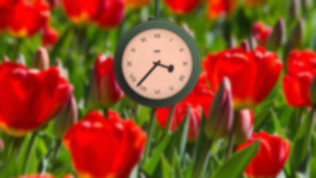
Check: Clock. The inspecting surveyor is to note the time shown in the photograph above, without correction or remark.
3:37
